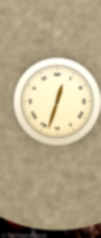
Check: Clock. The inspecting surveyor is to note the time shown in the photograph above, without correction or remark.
12:33
